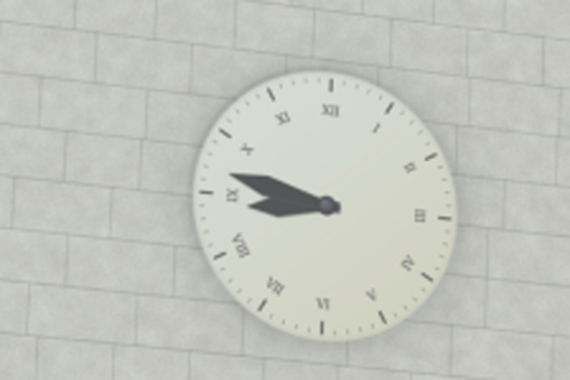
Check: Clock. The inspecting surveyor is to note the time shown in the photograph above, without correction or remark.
8:47
